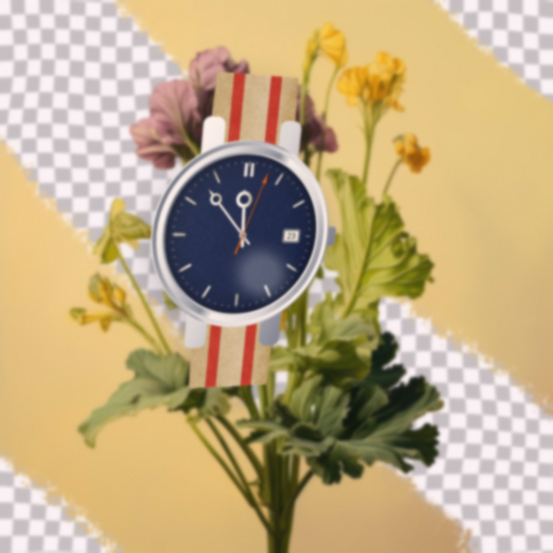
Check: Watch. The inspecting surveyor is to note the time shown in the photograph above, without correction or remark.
11:53:03
